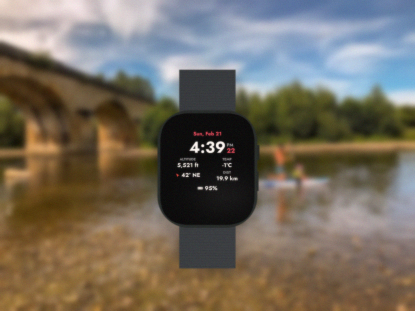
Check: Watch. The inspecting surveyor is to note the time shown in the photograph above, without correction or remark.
4:39
